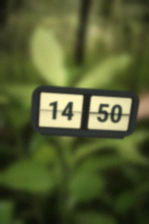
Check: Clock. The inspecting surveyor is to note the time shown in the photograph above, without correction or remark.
14:50
